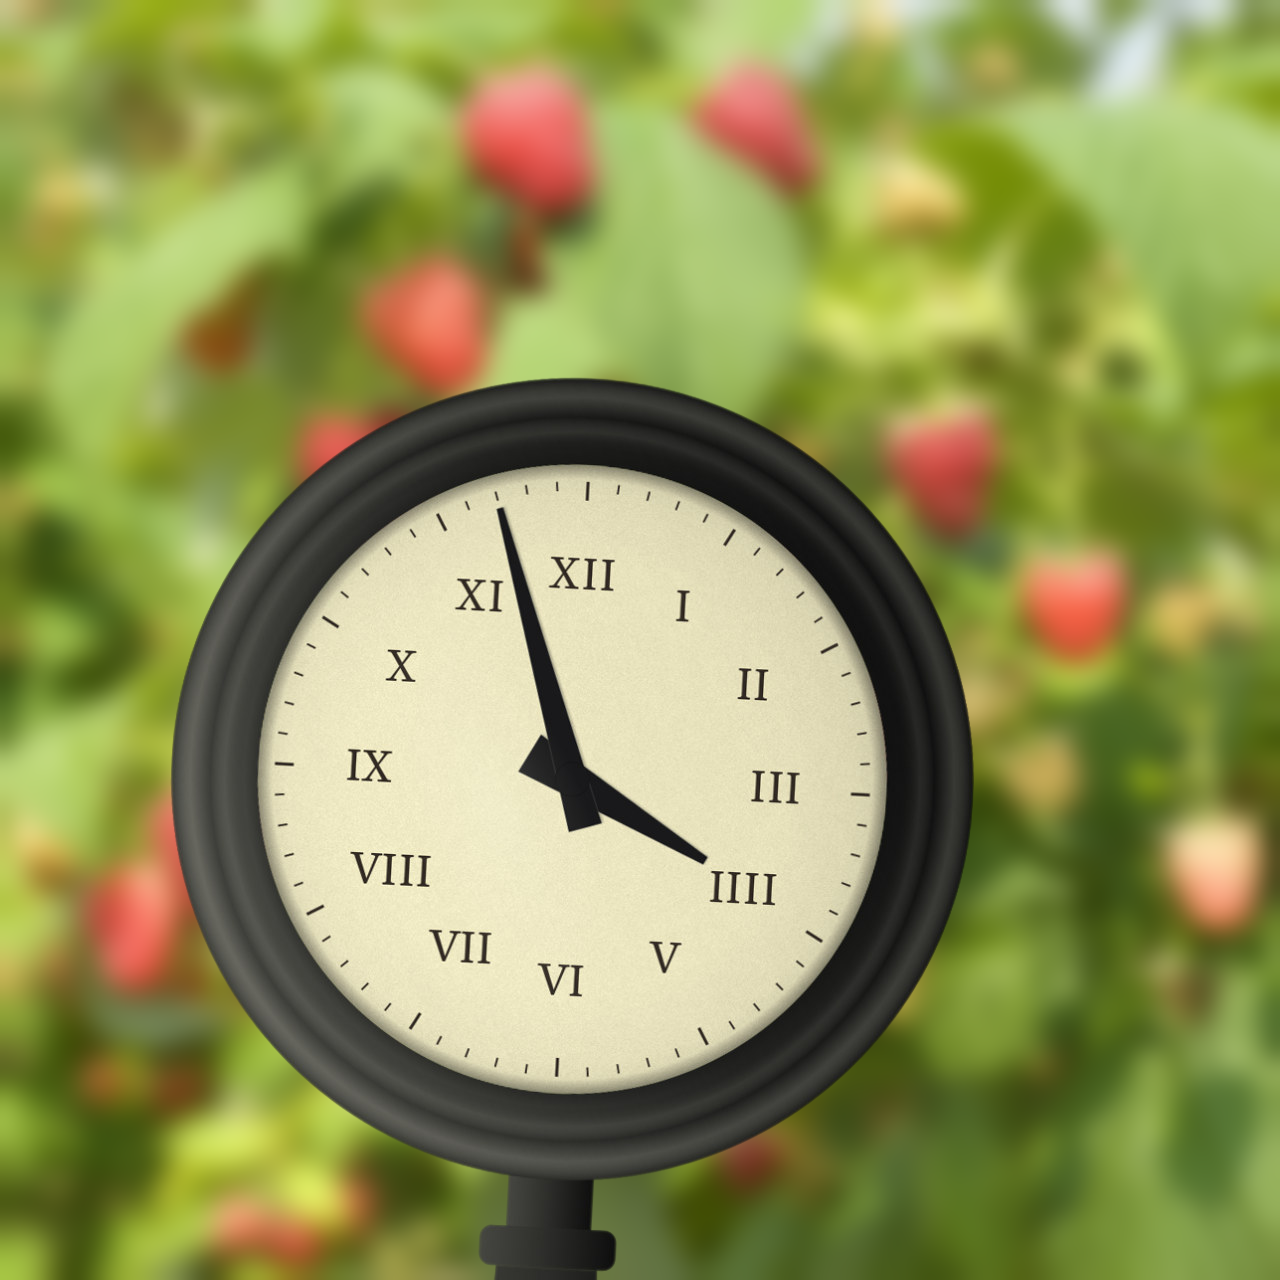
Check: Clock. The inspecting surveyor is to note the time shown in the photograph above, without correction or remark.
3:57
